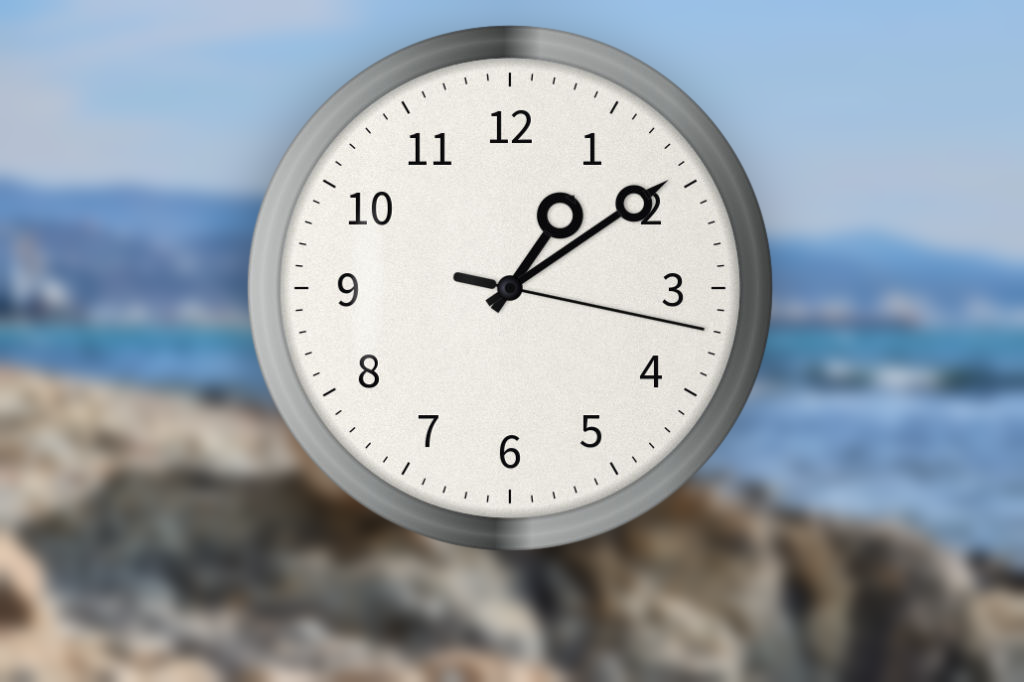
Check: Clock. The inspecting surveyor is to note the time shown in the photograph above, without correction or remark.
1:09:17
